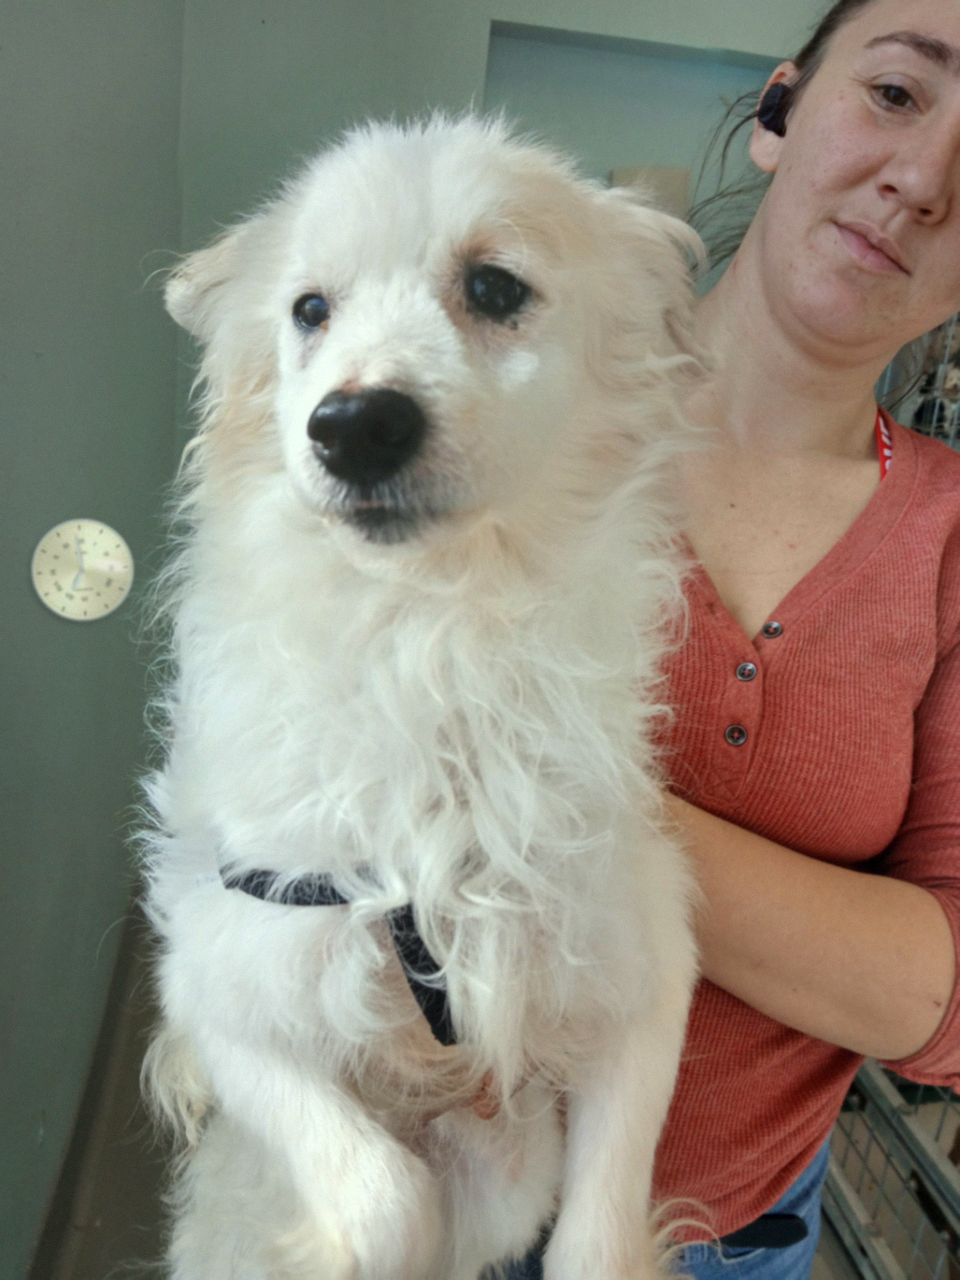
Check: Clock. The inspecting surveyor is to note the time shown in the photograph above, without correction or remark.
6:59
